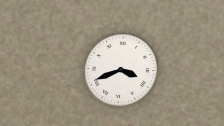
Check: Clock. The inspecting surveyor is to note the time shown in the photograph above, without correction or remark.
3:41
